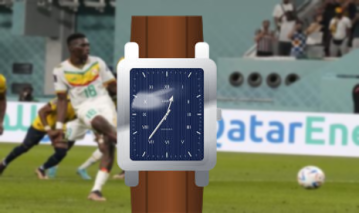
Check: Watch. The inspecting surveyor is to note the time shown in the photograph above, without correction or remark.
12:36
